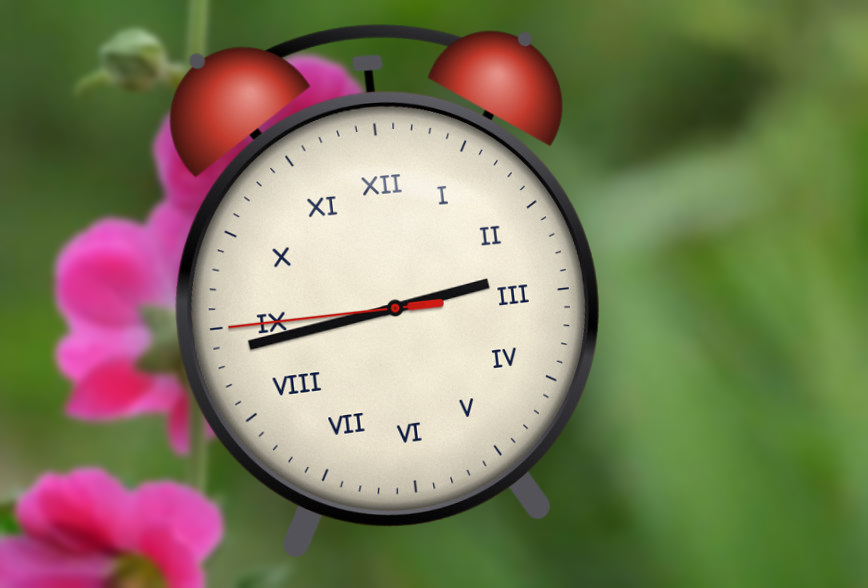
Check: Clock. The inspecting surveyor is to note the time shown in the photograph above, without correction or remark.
2:43:45
